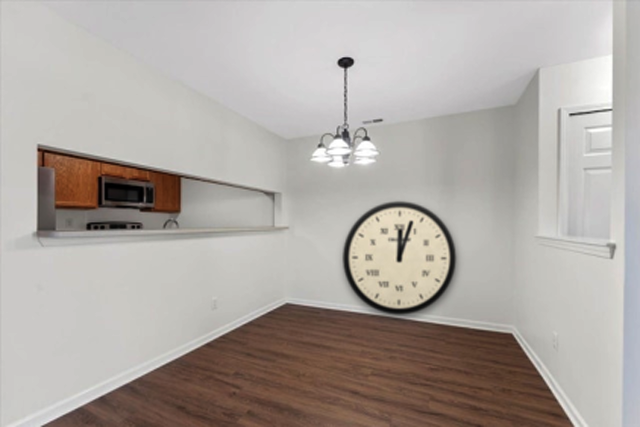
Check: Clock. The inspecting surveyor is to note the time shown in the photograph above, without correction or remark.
12:03
